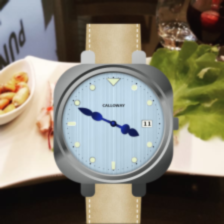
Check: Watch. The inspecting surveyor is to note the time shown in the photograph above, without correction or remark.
3:49
